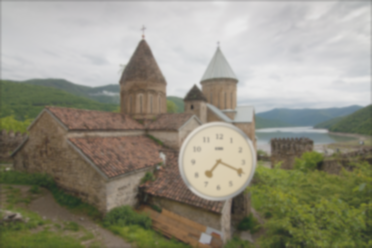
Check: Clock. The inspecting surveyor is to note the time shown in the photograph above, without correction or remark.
7:19
